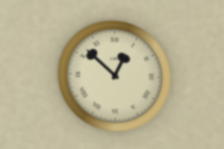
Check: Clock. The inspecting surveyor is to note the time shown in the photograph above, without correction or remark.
12:52
